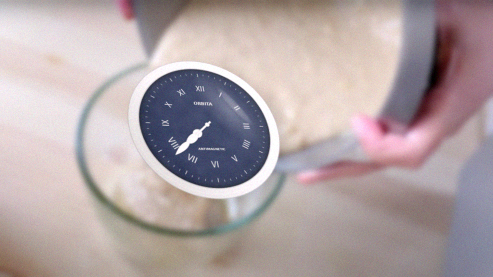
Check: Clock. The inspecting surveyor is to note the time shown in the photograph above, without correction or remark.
7:38
